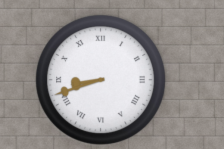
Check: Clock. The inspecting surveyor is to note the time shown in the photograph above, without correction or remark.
8:42
